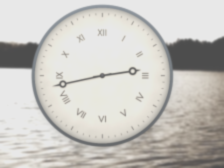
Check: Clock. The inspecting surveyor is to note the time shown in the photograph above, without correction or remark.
2:43
